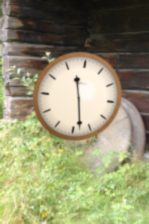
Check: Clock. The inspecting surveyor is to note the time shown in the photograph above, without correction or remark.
11:28
